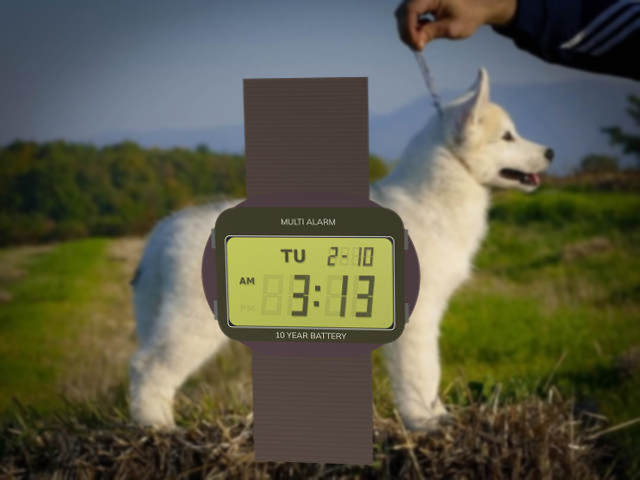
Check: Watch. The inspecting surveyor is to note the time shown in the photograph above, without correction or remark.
3:13
